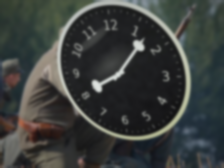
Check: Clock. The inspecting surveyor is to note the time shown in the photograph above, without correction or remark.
8:07
